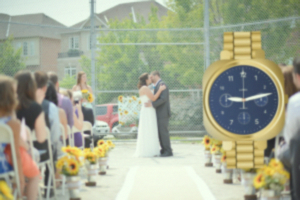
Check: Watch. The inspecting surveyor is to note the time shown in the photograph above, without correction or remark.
9:13
